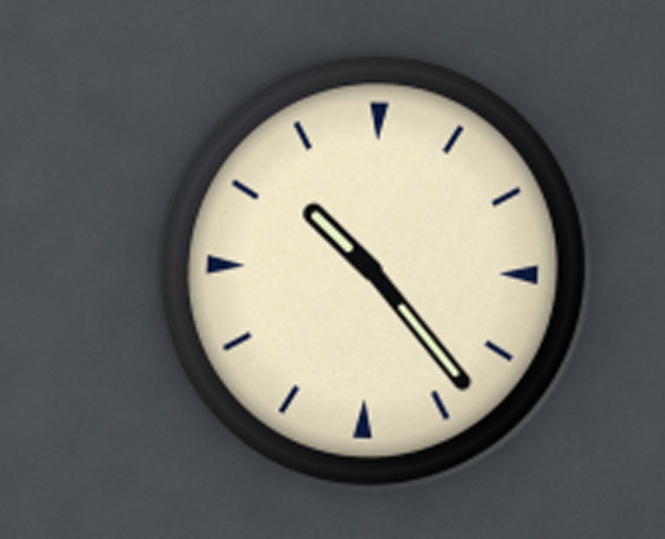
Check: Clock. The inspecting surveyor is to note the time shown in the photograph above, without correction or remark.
10:23
